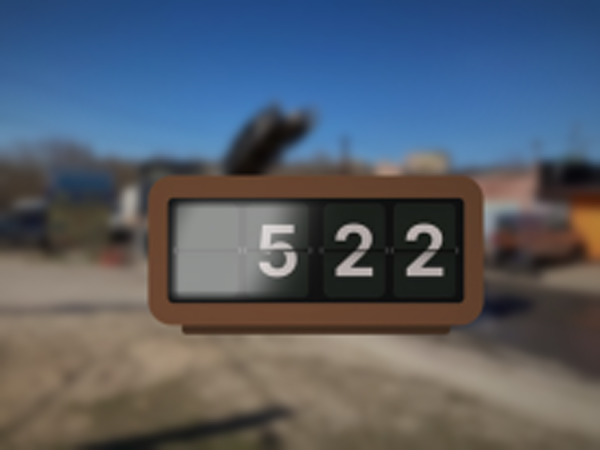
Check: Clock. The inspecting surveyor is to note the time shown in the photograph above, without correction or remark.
5:22
